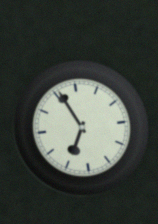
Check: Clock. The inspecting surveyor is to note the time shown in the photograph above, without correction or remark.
6:56
